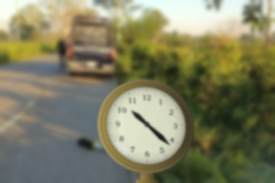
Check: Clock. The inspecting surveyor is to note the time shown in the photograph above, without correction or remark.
10:22
